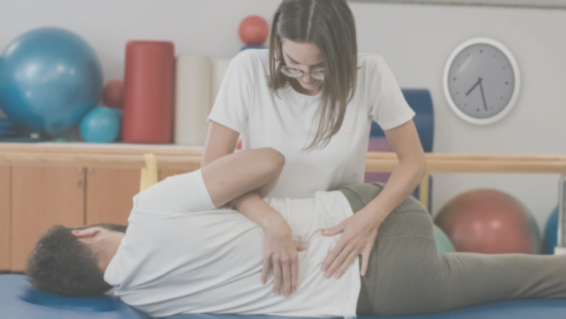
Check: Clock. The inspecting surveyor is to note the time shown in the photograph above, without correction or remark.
7:27
